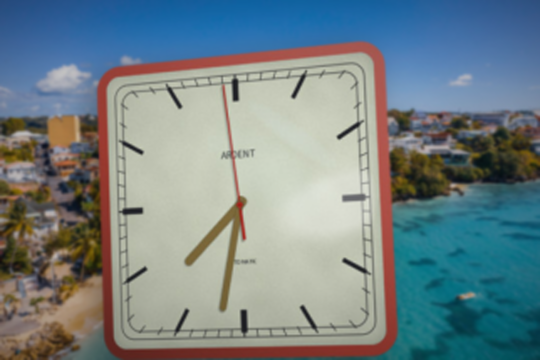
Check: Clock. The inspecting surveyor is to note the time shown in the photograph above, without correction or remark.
7:31:59
